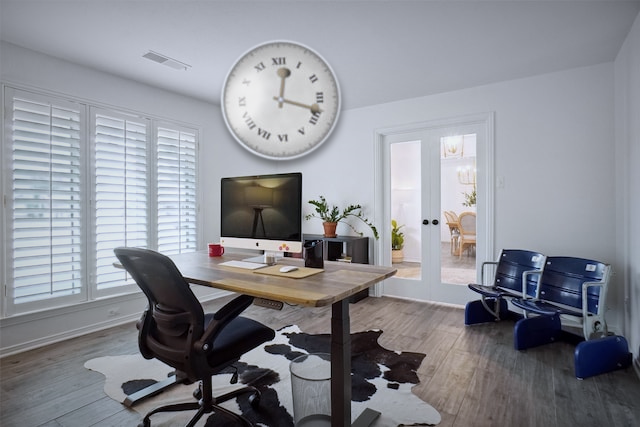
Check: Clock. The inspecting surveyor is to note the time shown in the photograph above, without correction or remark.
12:18
